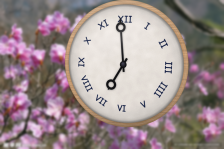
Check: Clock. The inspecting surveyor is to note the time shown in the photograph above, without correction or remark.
6:59
